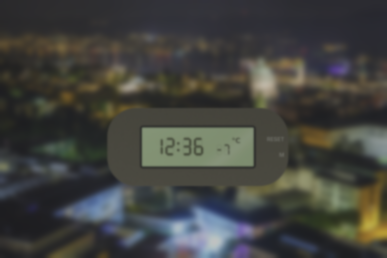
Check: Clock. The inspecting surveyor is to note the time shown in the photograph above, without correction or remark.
12:36
